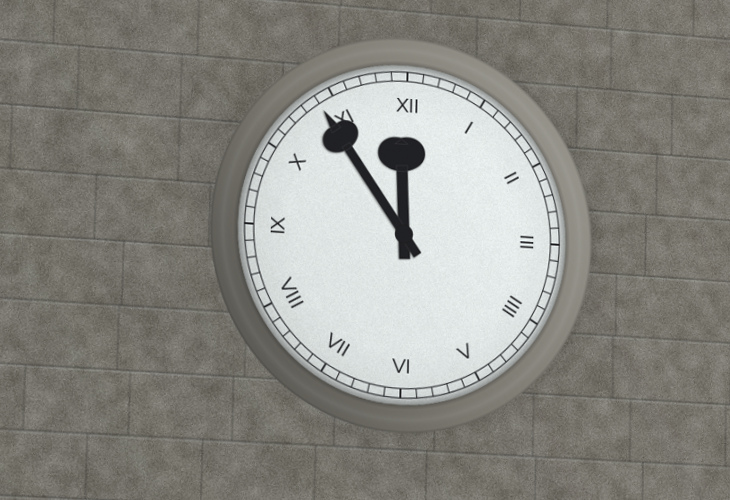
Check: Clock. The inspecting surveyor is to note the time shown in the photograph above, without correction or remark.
11:54
